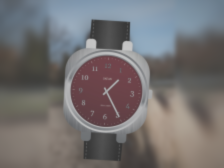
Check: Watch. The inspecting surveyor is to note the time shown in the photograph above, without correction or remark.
1:25
